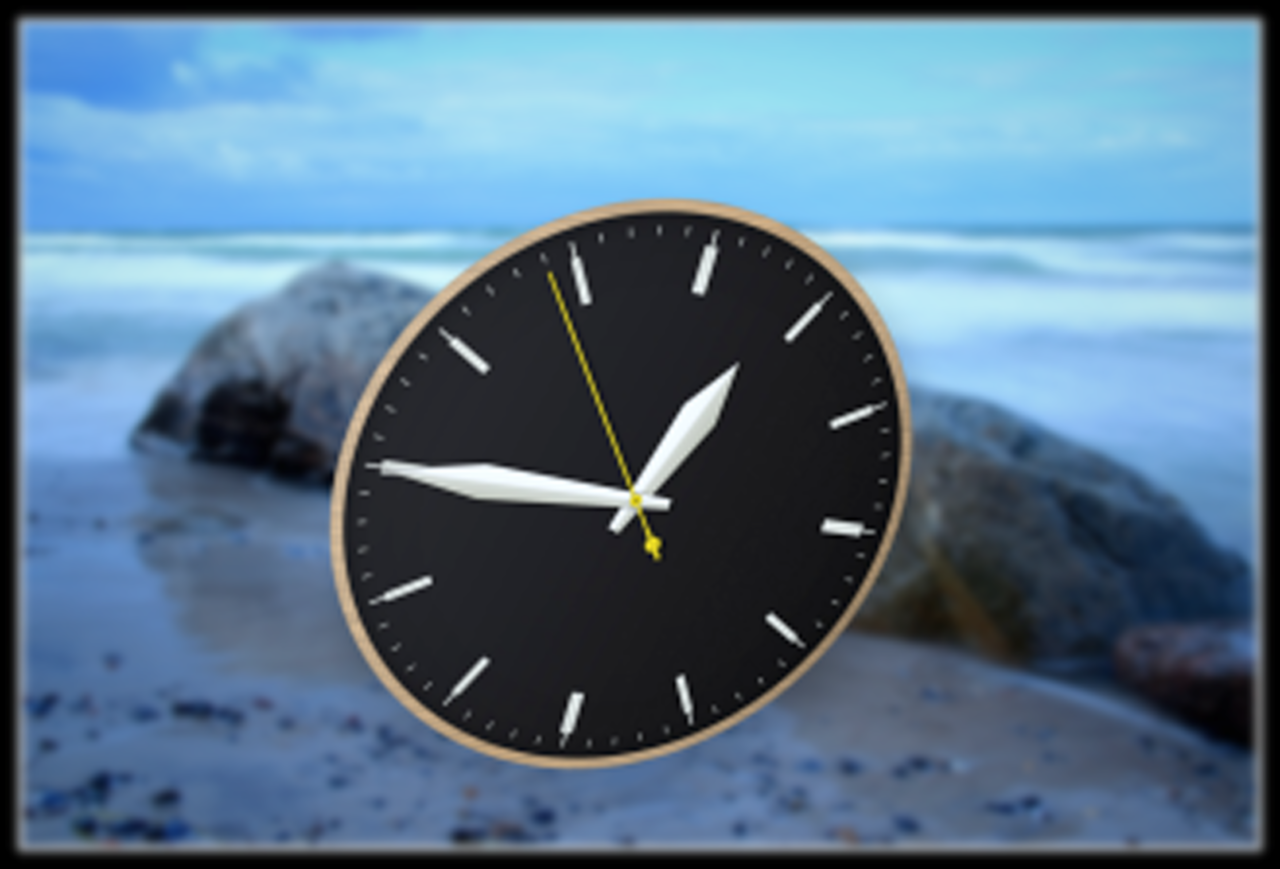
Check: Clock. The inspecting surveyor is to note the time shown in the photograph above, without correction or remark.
12:44:54
